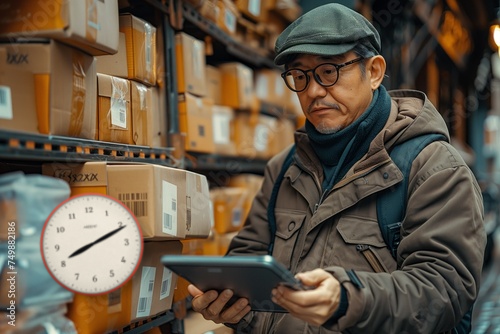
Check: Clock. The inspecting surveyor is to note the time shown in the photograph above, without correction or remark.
8:11
